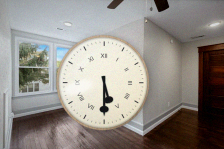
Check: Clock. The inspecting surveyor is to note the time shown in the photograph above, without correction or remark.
5:30
